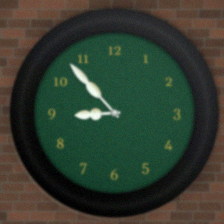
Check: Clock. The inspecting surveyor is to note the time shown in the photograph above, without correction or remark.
8:53
